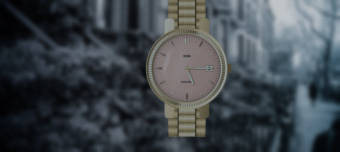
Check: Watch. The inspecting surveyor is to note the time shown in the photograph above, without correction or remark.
5:15
